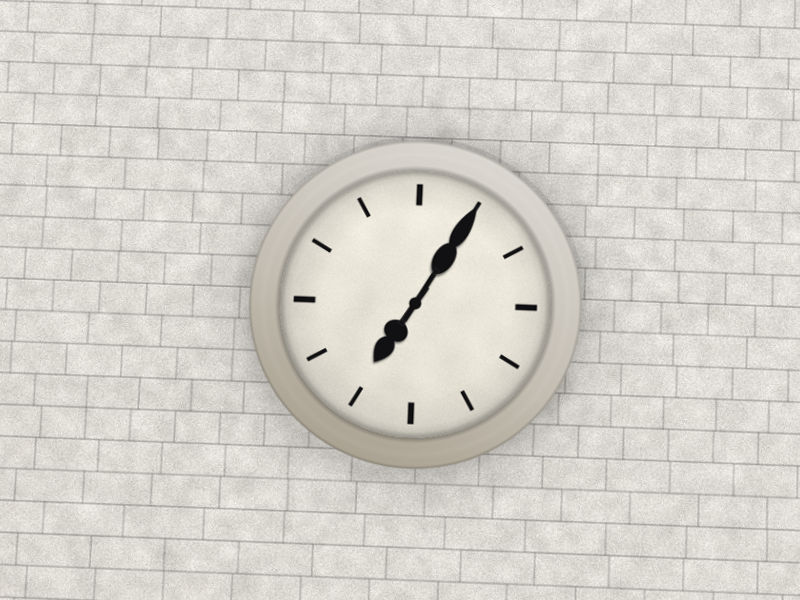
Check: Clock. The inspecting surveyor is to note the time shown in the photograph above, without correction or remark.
7:05
